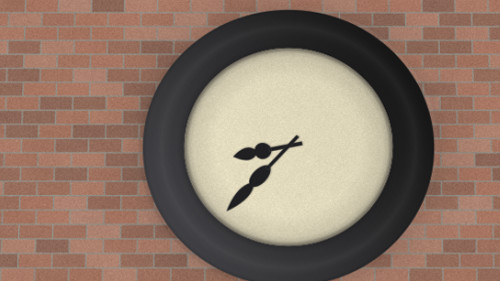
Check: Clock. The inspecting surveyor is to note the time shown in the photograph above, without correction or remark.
8:37
